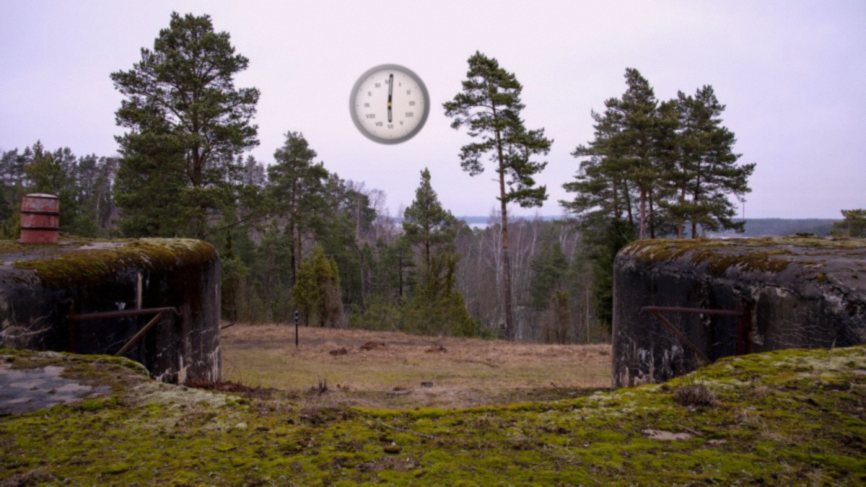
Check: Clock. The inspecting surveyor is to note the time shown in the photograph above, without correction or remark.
6:01
